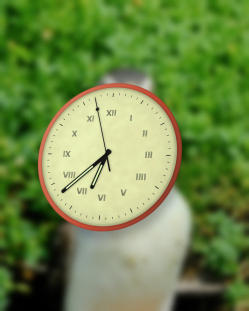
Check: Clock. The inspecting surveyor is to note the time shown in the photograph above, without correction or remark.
6:37:57
